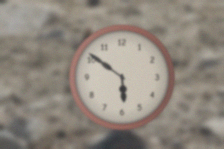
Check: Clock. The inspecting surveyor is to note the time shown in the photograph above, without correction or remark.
5:51
